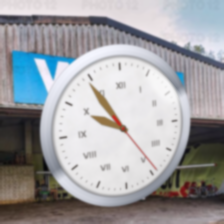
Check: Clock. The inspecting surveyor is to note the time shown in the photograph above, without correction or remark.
9:54:24
